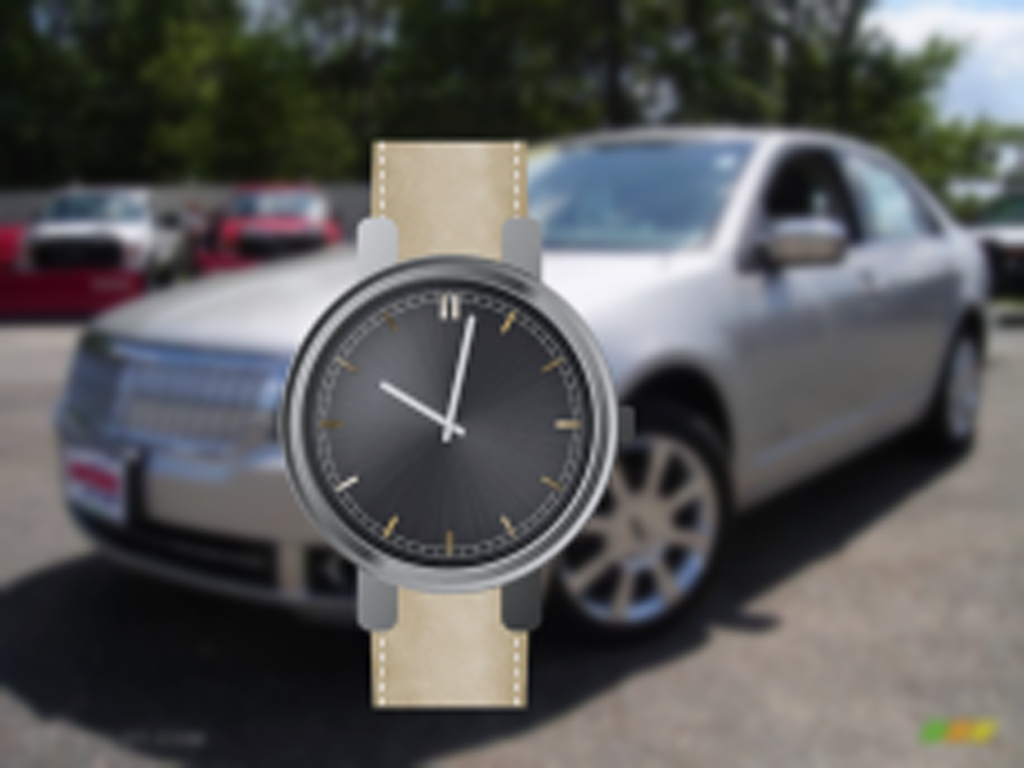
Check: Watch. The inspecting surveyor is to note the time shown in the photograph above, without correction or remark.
10:02
